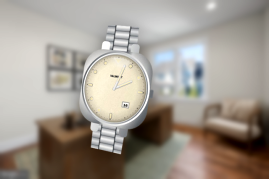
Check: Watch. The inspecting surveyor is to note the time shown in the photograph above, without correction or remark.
2:03
